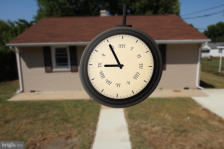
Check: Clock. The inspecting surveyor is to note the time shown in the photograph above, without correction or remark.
8:55
